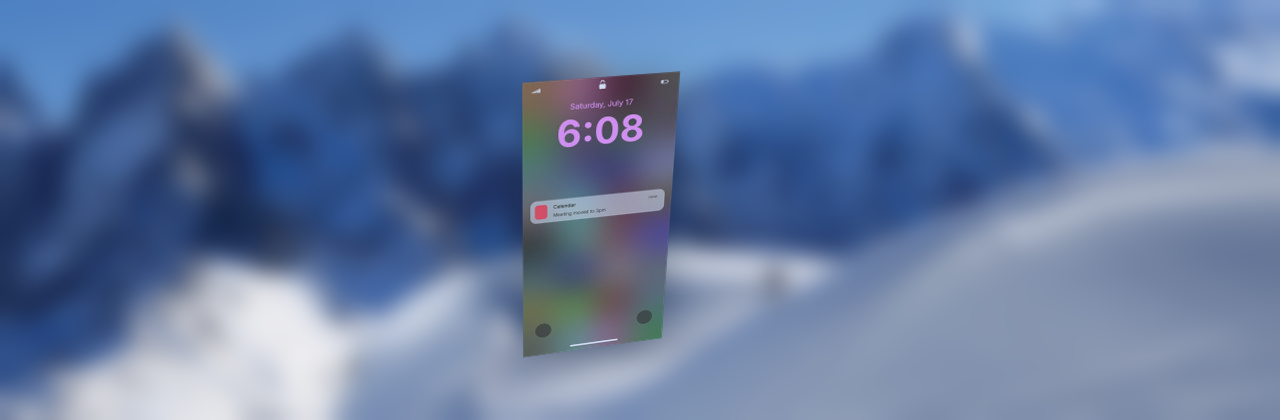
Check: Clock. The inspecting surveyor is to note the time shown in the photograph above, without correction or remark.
6:08
